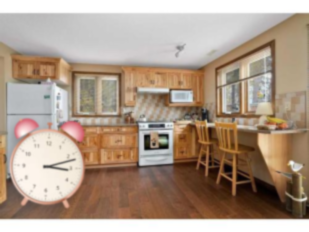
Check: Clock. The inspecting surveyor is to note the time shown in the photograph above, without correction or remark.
3:12
